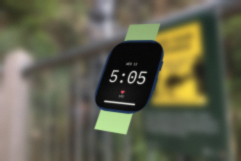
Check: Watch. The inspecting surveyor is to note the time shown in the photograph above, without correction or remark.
5:05
